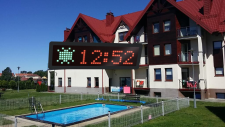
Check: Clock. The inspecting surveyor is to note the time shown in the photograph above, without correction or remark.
12:52
